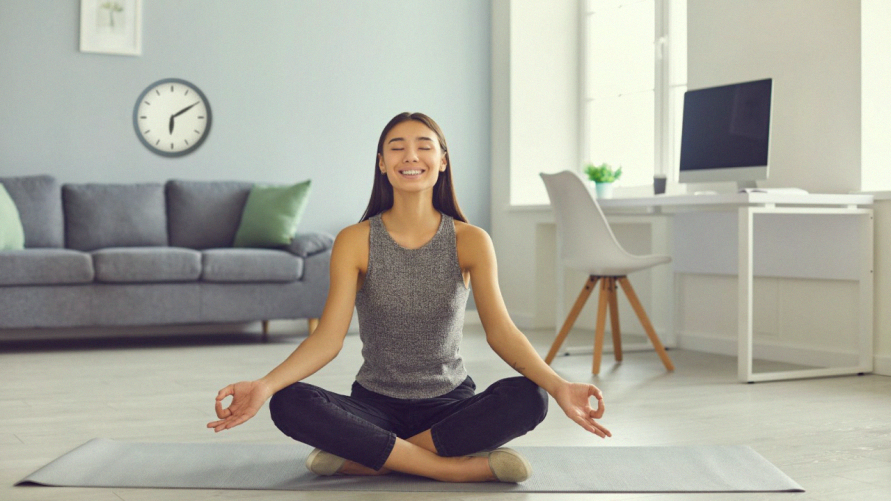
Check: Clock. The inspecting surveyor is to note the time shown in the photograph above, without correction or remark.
6:10
